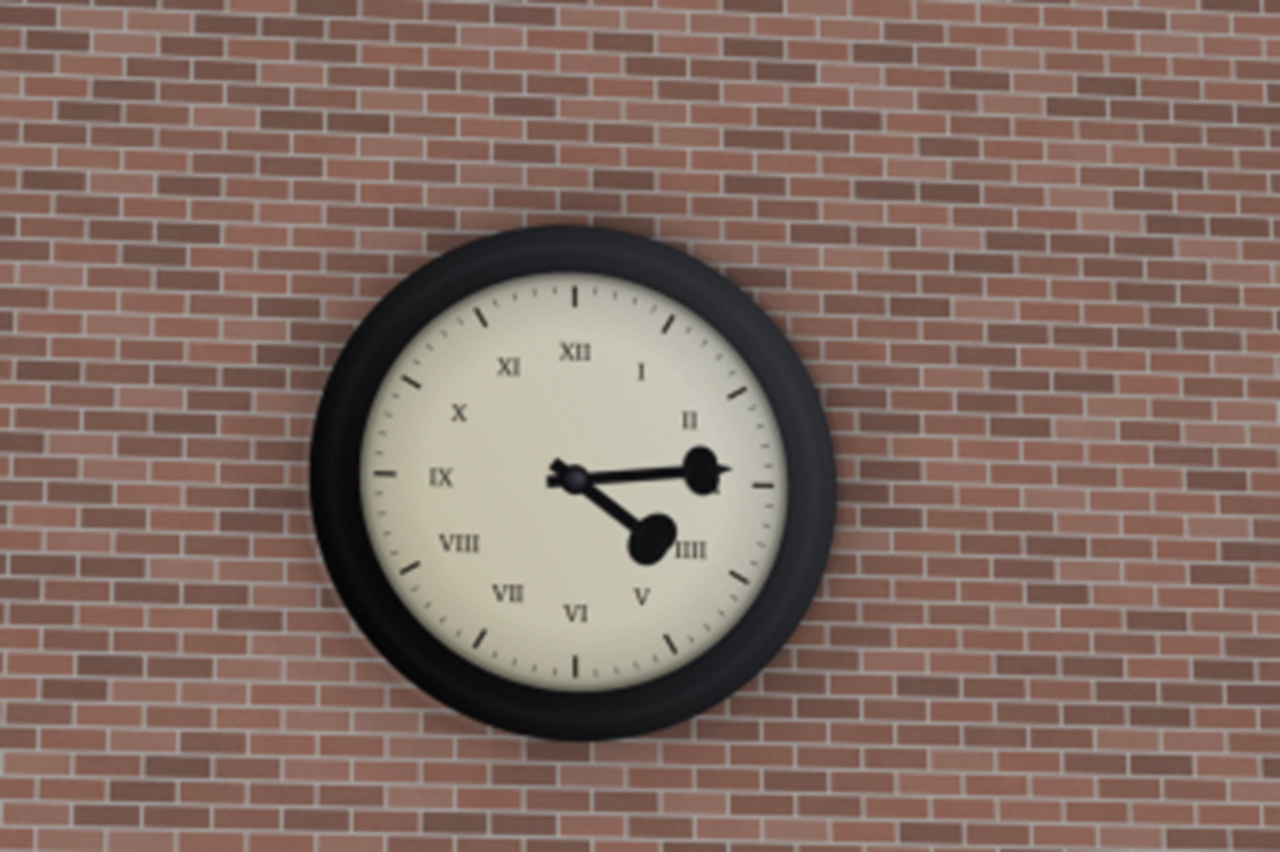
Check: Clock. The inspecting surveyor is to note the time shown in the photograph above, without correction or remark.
4:14
